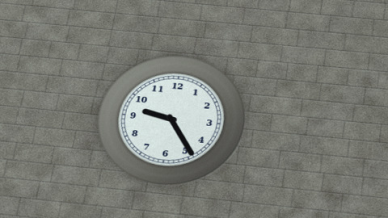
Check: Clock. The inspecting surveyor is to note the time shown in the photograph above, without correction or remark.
9:24
